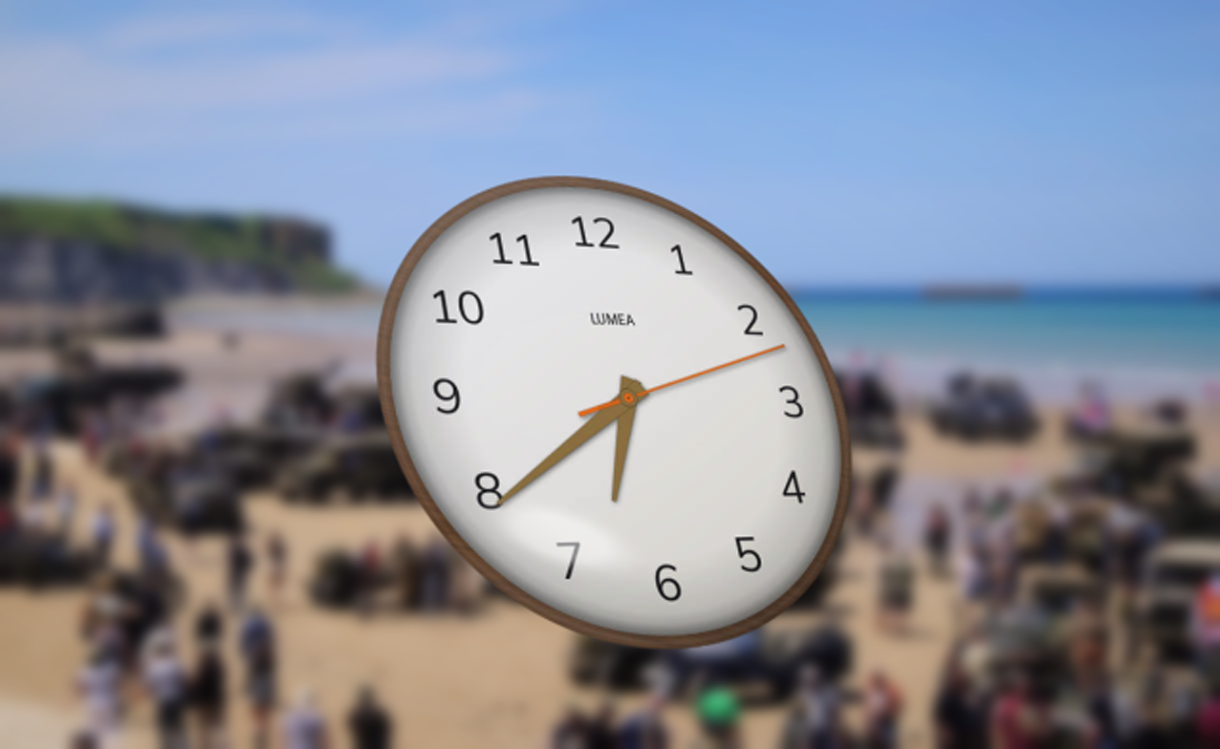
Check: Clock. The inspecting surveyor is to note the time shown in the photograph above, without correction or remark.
6:39:12
